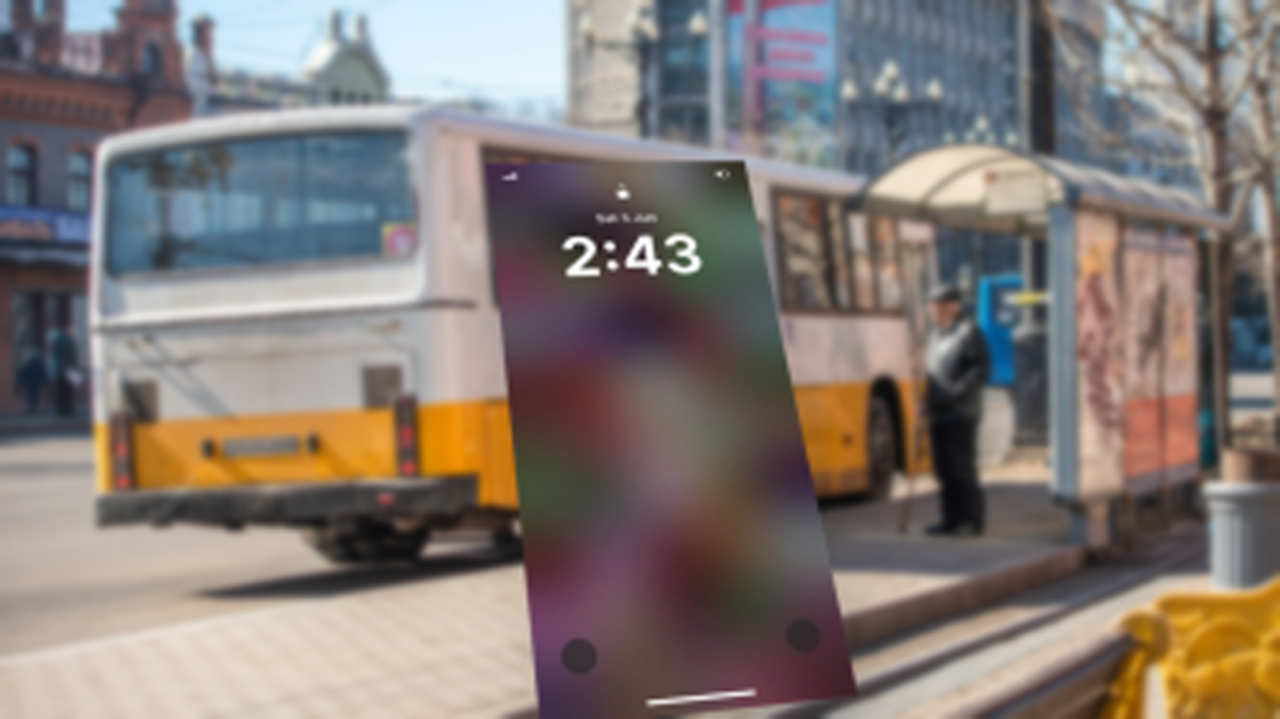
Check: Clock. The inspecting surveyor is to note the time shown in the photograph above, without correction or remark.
2:43
